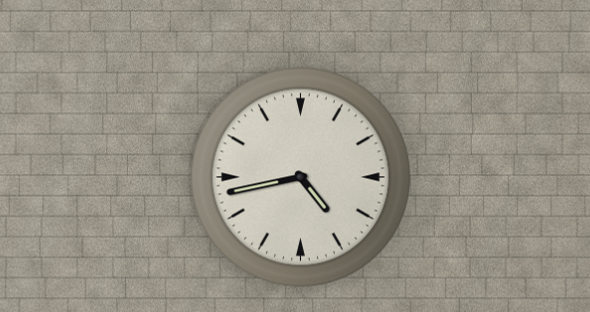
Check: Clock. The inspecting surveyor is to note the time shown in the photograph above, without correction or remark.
4:43
